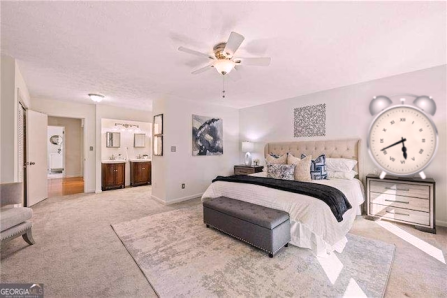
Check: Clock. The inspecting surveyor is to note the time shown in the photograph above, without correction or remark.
5:41
